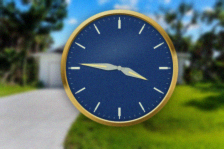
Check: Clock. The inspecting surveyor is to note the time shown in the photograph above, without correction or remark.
3:46
